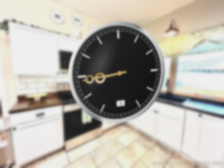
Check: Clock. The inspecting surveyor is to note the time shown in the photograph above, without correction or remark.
8:44
